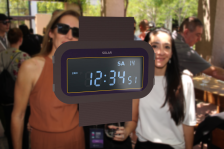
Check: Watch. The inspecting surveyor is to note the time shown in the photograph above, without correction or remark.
12:34:51
